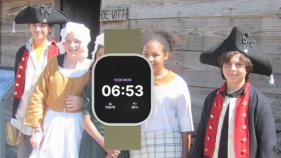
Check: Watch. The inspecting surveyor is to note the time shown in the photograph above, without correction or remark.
6:53
